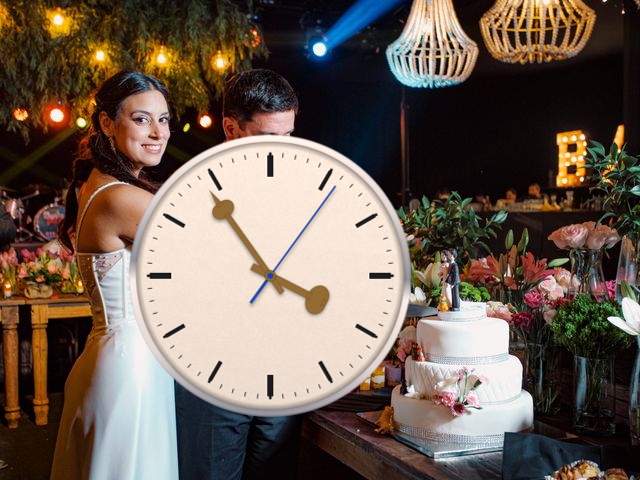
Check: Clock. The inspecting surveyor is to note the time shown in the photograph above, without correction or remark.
3:54:06
